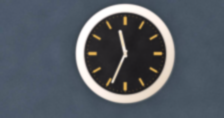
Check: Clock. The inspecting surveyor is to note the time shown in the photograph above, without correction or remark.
11:34
